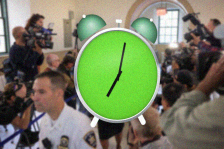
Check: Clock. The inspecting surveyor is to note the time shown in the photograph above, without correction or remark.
7:02
